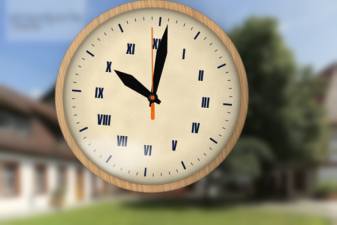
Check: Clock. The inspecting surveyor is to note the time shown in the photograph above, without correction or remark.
10:00:59
